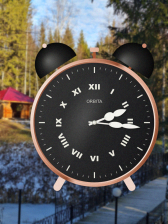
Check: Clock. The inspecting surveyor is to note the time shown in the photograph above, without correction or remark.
2:16
